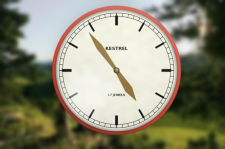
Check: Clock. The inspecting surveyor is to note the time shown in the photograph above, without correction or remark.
4:54
